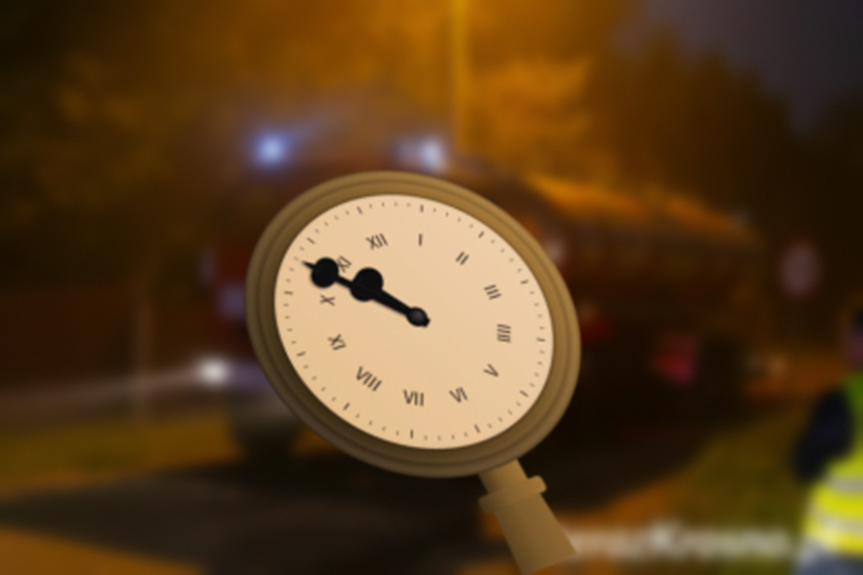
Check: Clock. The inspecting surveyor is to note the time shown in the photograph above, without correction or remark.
10:53
